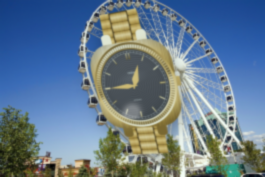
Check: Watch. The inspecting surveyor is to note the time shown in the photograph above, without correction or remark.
12:45
